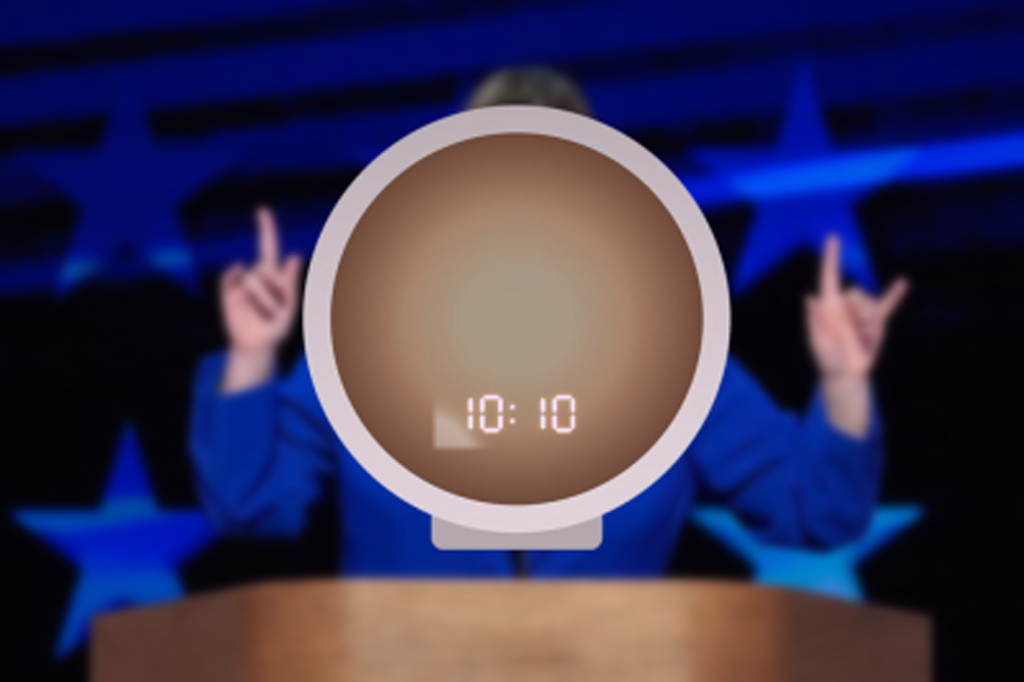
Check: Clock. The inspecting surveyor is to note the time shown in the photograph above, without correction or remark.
10:10
